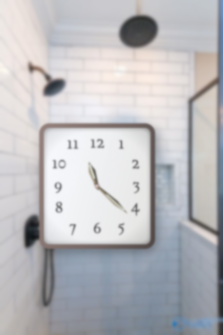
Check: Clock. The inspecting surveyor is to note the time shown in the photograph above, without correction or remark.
11:22
